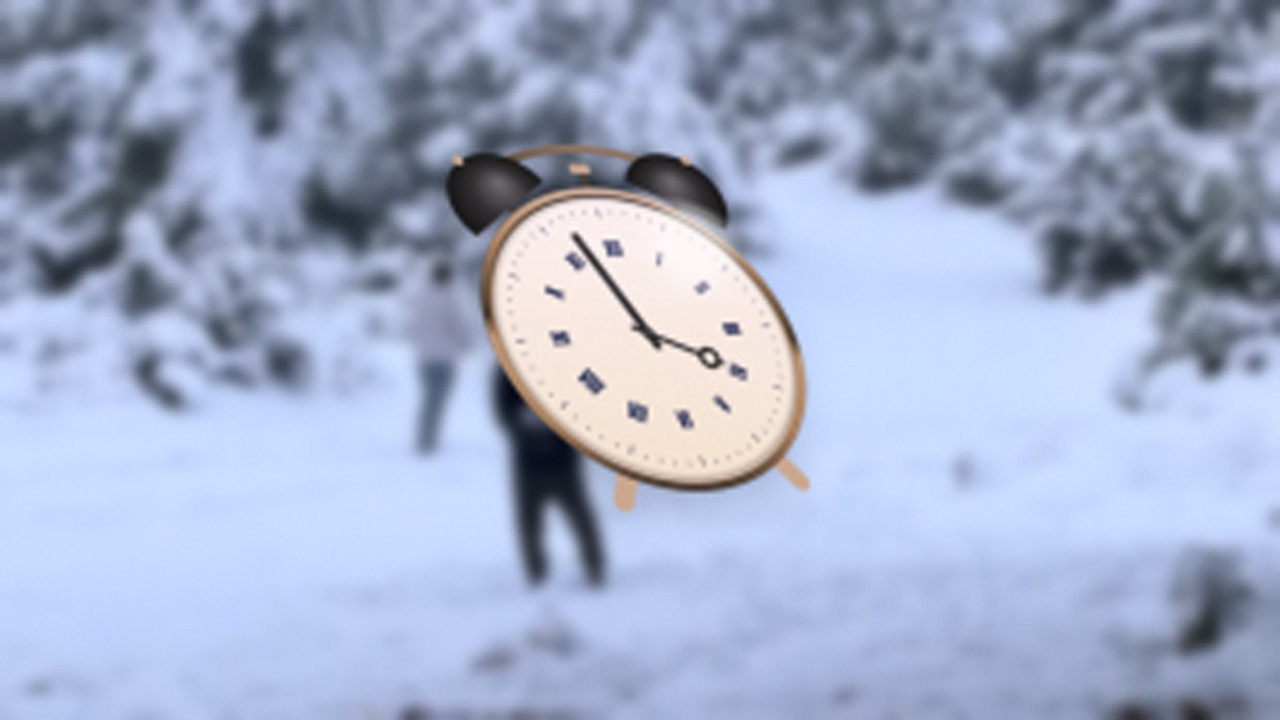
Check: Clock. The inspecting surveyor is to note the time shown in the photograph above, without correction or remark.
3:57
